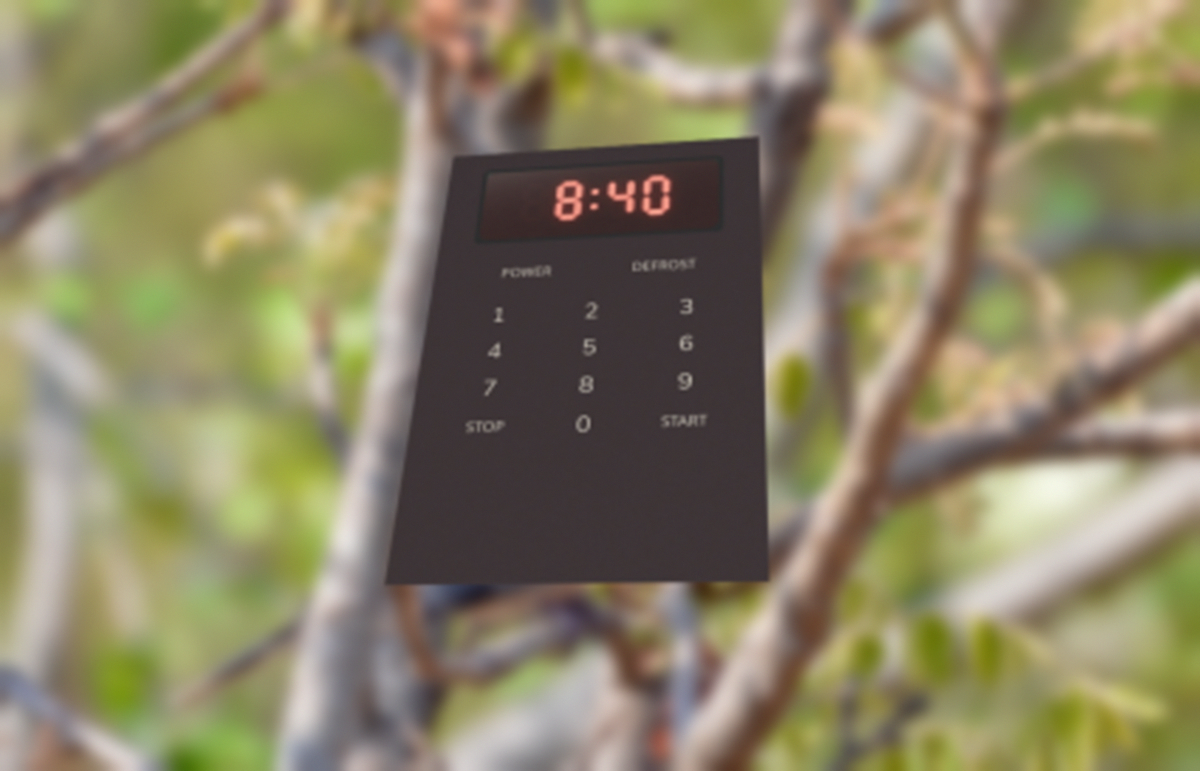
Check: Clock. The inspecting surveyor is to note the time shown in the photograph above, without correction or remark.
8:40
